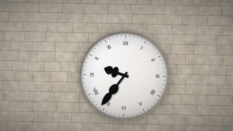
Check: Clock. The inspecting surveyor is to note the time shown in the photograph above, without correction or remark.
9:36
